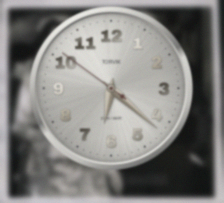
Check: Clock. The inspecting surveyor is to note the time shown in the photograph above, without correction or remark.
6:21:51
